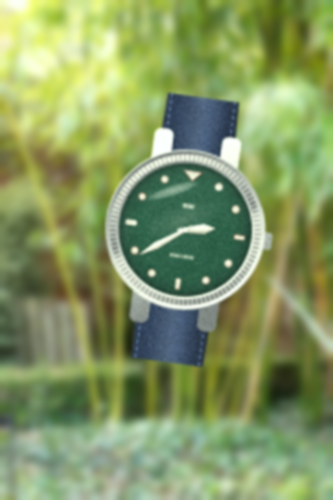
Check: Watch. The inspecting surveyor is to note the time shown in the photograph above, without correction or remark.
2:39
